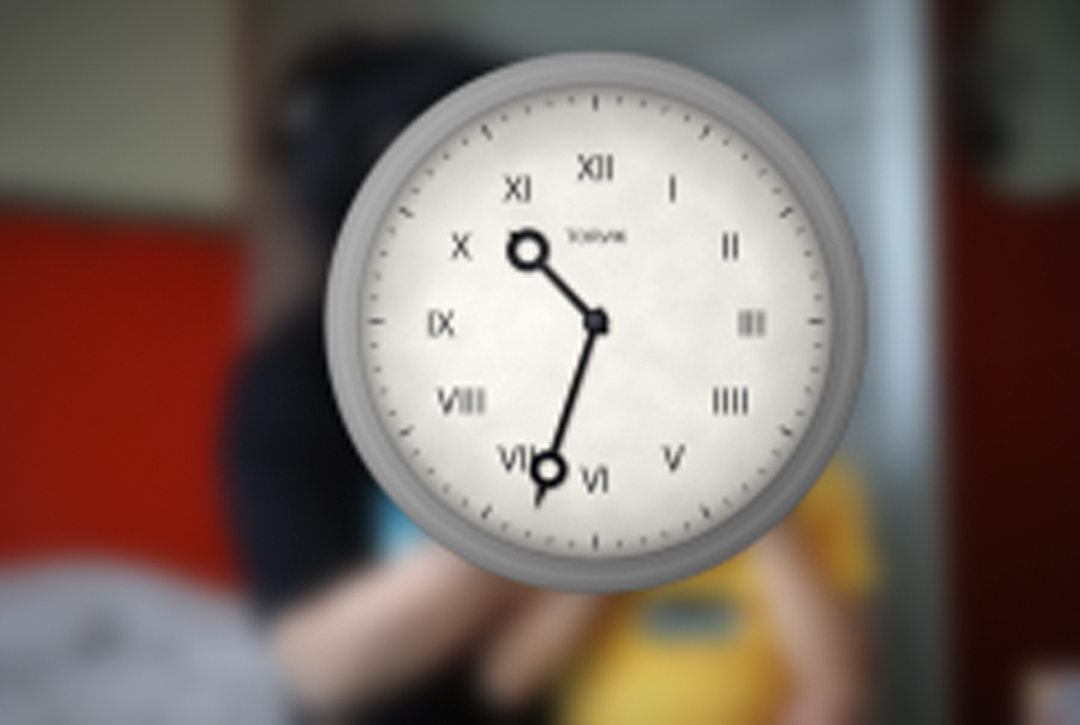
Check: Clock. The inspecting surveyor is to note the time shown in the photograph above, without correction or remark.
10:33
